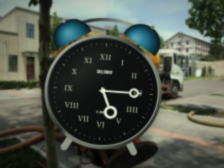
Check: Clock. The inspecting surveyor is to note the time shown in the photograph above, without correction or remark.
5:15
